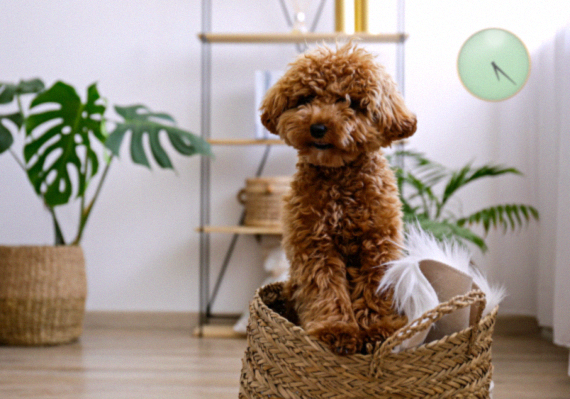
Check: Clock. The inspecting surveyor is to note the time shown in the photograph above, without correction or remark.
5:22
